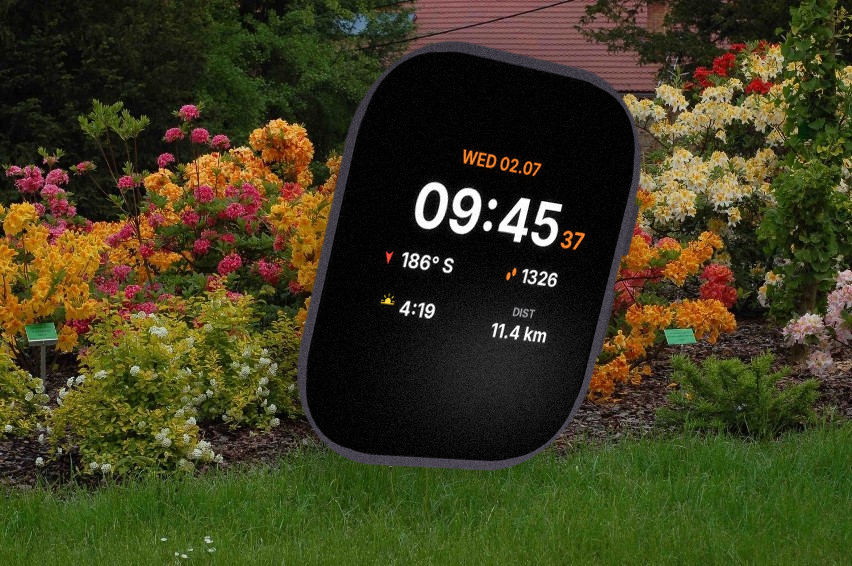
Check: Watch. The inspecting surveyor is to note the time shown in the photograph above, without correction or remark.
9:45:37
